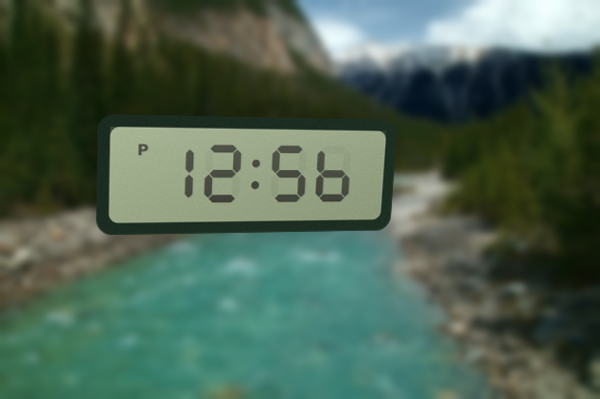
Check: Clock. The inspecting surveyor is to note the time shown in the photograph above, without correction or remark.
12:56
